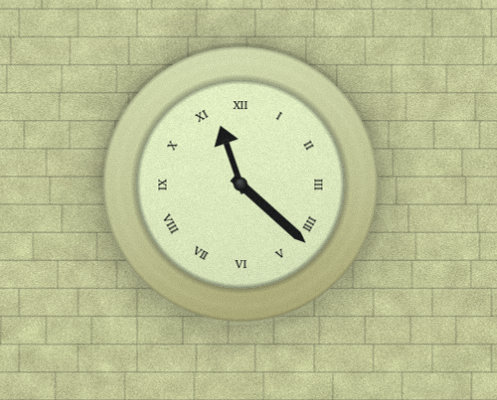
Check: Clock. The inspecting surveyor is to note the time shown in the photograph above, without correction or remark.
11:22
